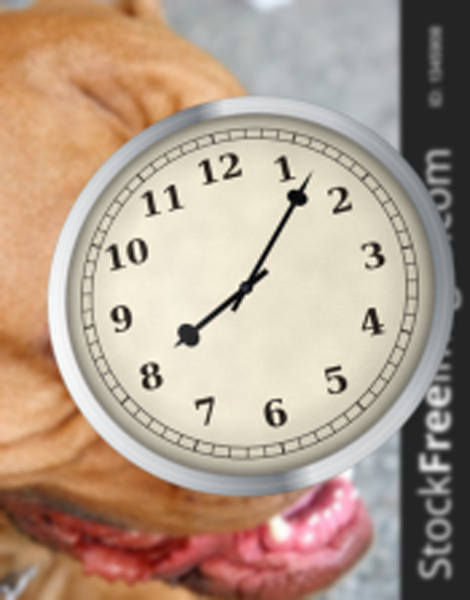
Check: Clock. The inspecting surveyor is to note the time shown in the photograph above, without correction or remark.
8:07
